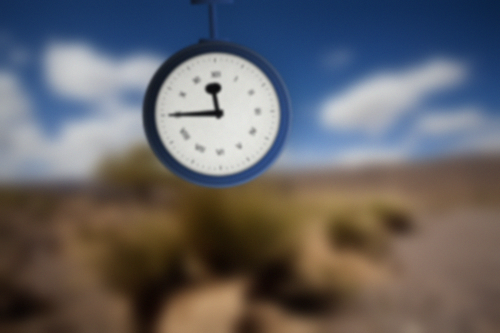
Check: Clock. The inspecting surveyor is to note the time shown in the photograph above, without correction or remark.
11:45
